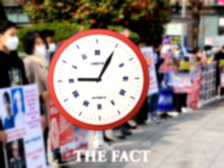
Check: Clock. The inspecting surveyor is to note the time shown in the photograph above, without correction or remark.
9:05
